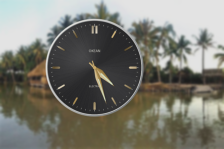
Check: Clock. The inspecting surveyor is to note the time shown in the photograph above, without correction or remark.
4:27
